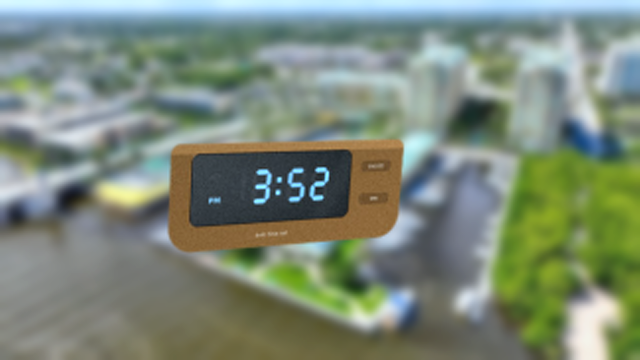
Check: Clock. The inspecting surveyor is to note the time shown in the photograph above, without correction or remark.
3:52
